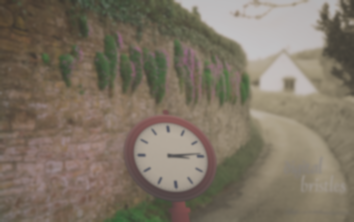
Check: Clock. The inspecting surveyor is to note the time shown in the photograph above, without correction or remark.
3:14
